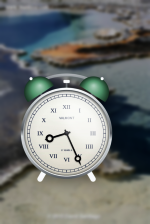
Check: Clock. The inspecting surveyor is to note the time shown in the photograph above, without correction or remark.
8:26
